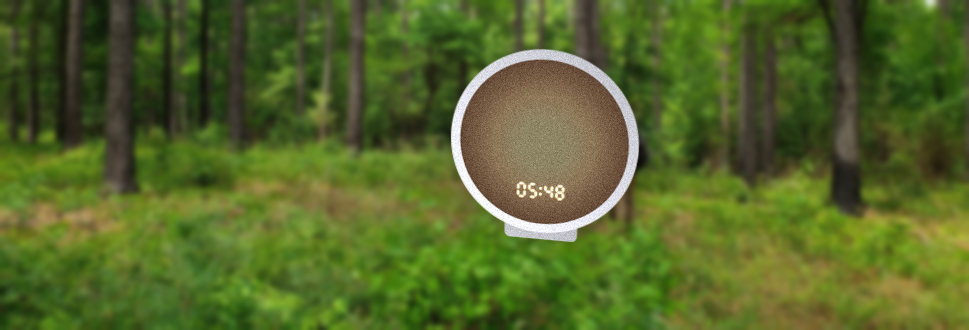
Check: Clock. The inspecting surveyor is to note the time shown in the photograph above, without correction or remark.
5:48
